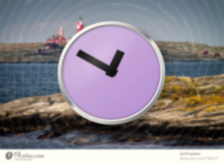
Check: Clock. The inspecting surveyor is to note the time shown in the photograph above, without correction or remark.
12:50
